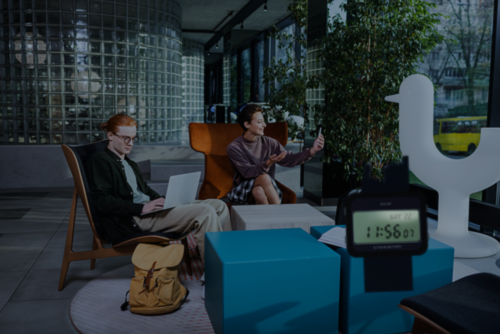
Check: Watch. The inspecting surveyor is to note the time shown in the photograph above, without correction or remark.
11:56
